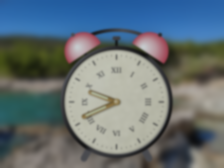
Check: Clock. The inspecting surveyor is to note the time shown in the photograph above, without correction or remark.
9:41
